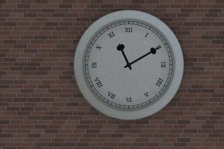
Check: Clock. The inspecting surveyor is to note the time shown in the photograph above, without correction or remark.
11:10
